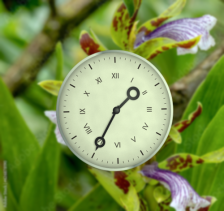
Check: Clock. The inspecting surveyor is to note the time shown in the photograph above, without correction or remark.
1:35
